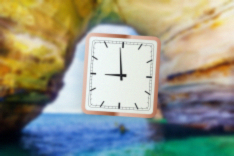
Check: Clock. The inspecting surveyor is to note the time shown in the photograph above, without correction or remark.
8:59
